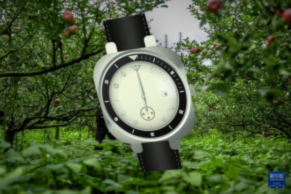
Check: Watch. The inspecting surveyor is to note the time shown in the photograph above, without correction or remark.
6:00
